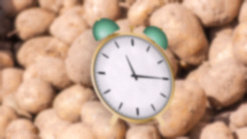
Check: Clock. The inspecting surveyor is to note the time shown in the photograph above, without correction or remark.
11:15
